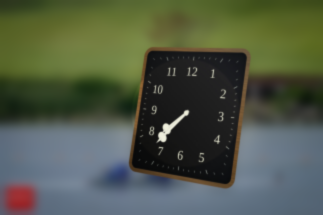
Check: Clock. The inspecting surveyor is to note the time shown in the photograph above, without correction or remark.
7:37
